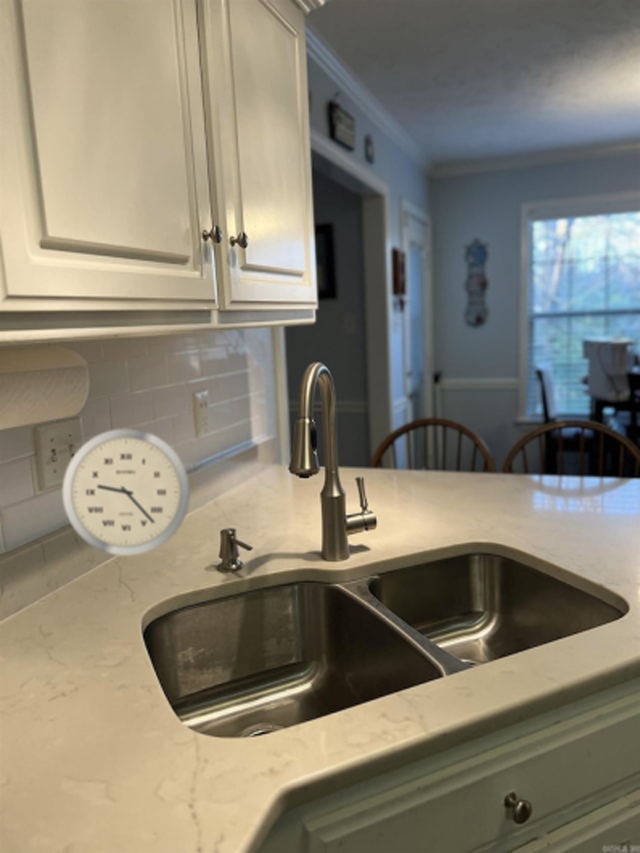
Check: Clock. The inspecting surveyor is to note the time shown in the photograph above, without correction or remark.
9:23
